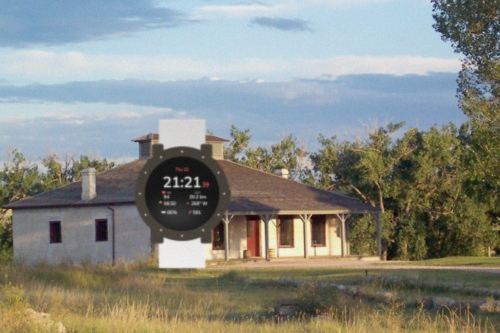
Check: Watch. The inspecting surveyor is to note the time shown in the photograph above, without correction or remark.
21:21
